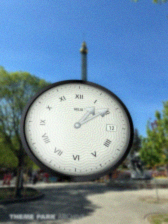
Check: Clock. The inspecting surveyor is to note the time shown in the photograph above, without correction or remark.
1:09
